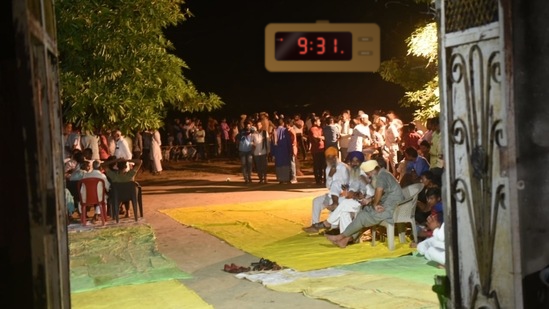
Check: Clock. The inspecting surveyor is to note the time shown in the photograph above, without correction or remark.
9:31
